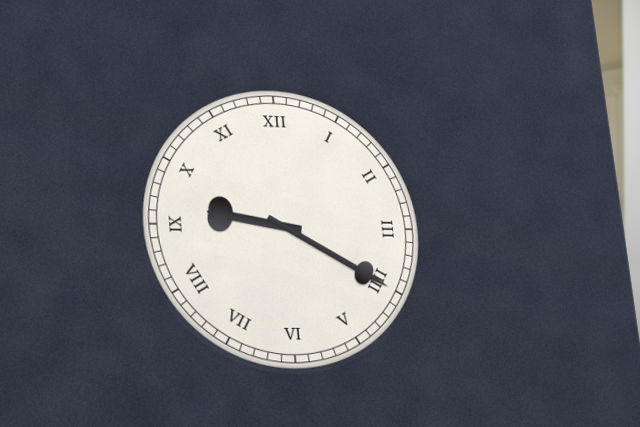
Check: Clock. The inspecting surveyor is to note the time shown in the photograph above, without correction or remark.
9:20
